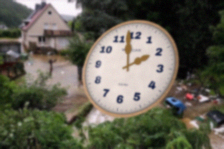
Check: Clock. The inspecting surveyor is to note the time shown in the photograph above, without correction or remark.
1:58
